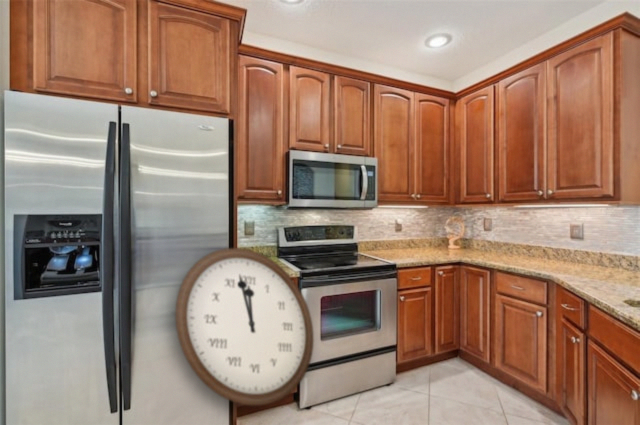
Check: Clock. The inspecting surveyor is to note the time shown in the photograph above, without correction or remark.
11:58
